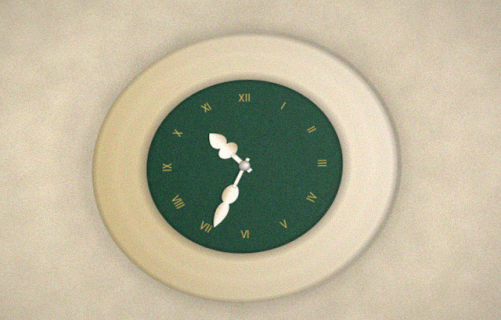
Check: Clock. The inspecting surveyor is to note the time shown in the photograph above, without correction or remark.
10:34
